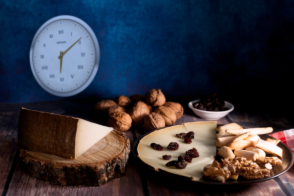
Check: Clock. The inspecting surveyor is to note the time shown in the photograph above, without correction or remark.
6:09
